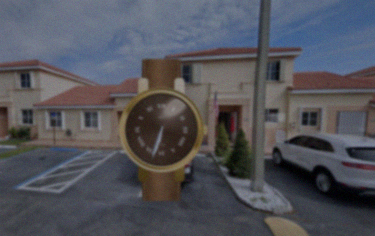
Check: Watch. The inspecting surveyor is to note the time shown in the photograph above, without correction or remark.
6:33
